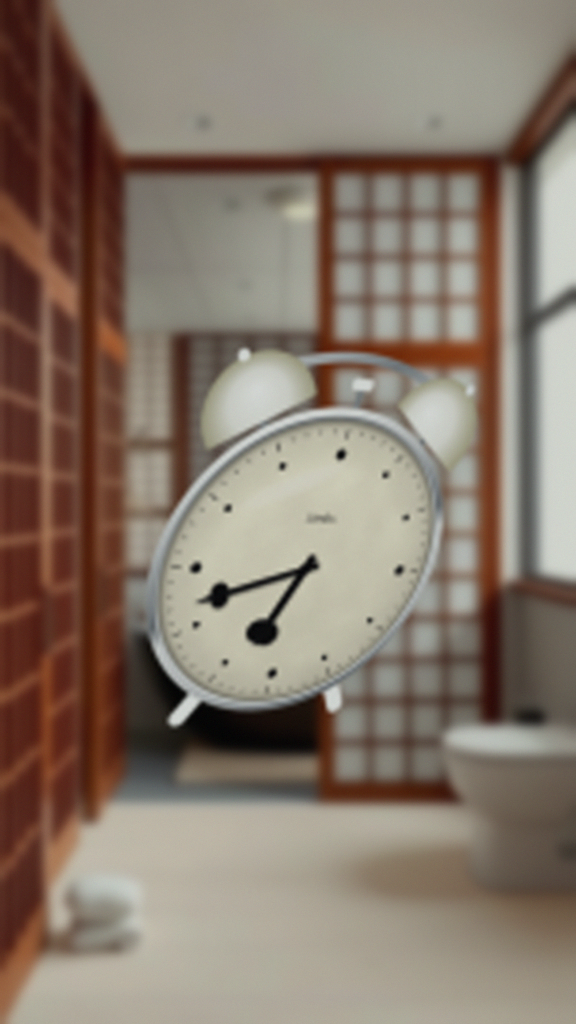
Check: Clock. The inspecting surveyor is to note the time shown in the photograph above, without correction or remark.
6:42
